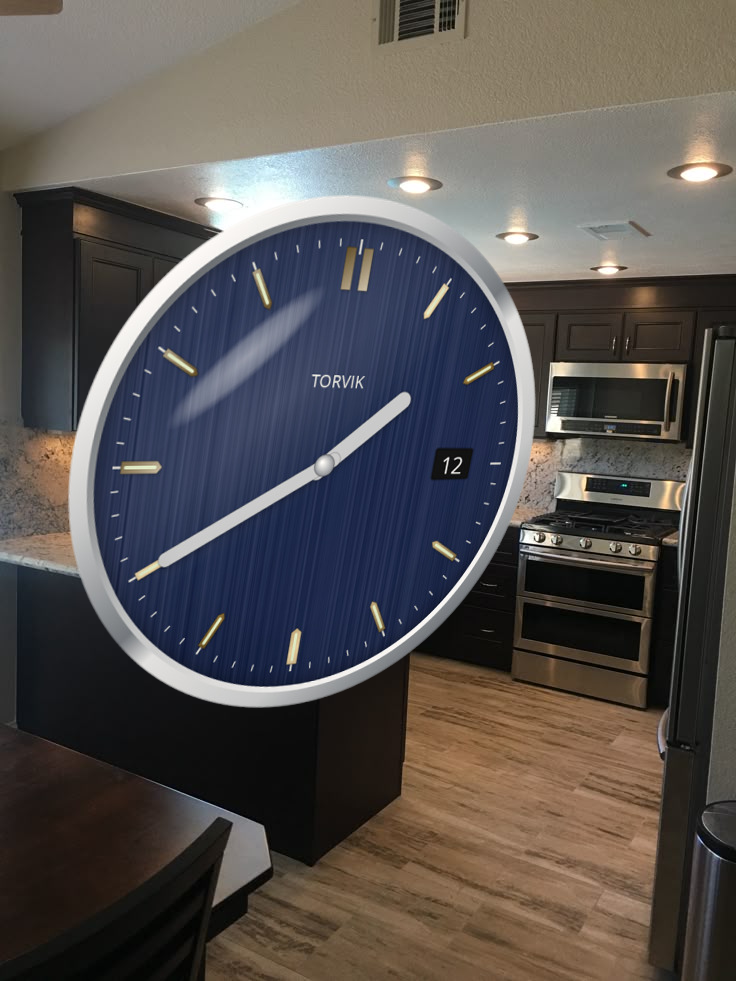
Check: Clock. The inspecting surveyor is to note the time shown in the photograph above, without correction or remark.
1:40
